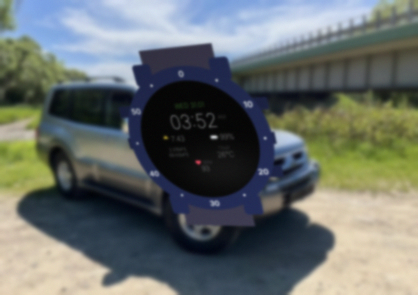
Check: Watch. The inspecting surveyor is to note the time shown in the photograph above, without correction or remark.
3:52
